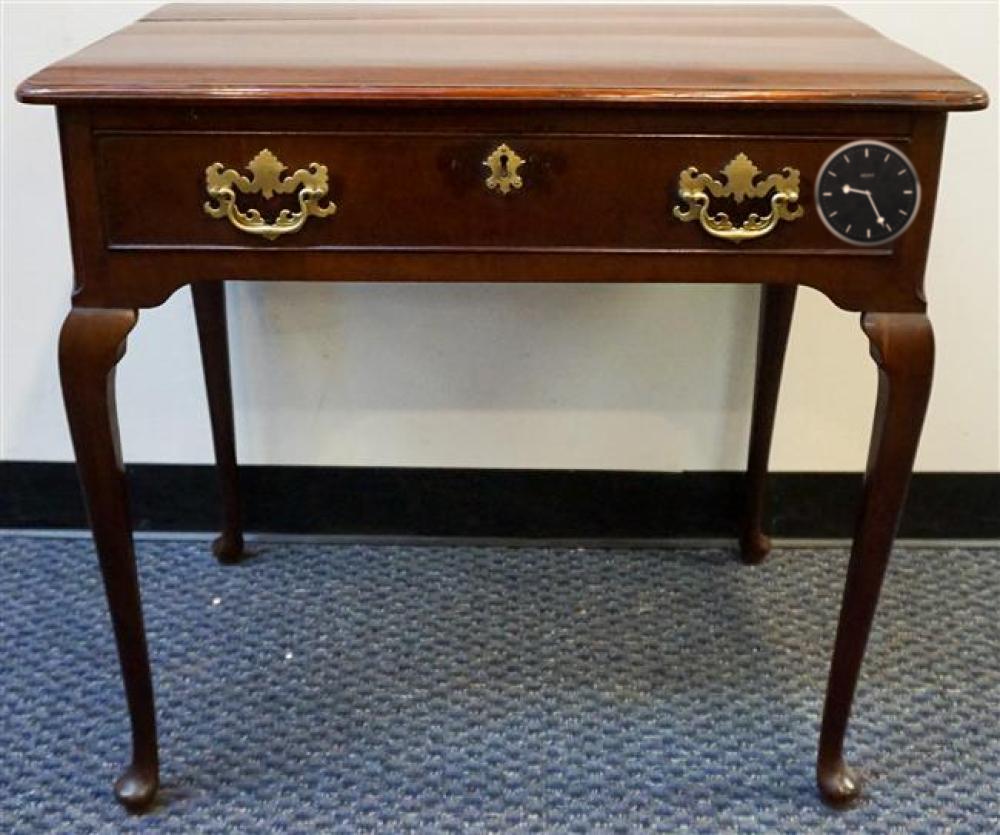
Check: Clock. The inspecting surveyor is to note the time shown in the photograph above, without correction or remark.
9:26
